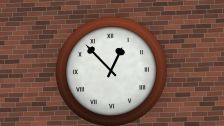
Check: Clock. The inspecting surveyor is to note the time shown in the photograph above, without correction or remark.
12:53
